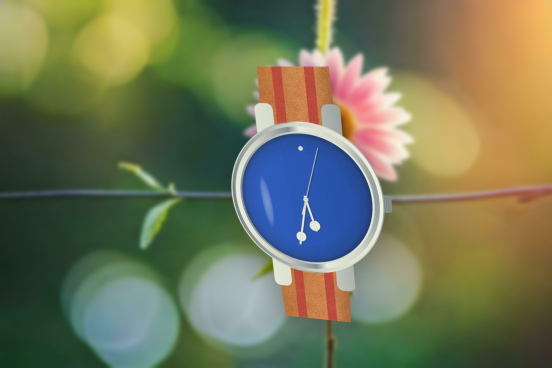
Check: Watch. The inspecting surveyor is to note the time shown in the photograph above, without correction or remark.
5:32:03
